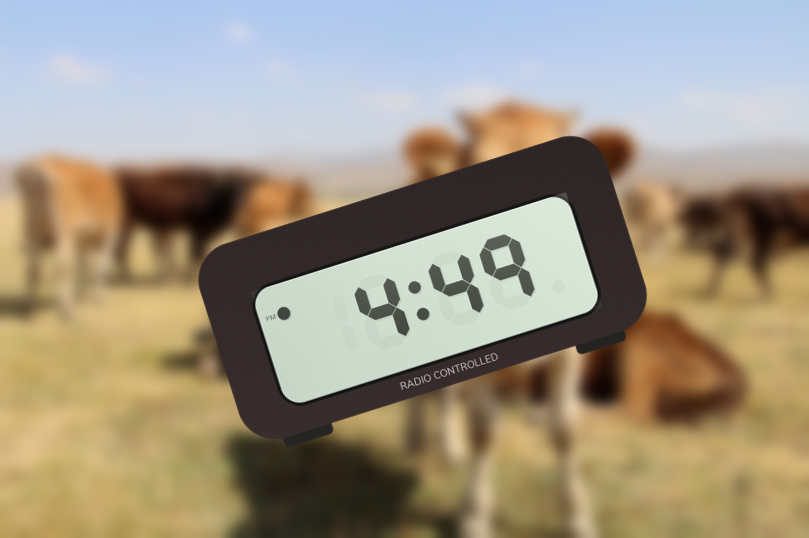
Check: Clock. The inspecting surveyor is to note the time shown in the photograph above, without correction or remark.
4:49
